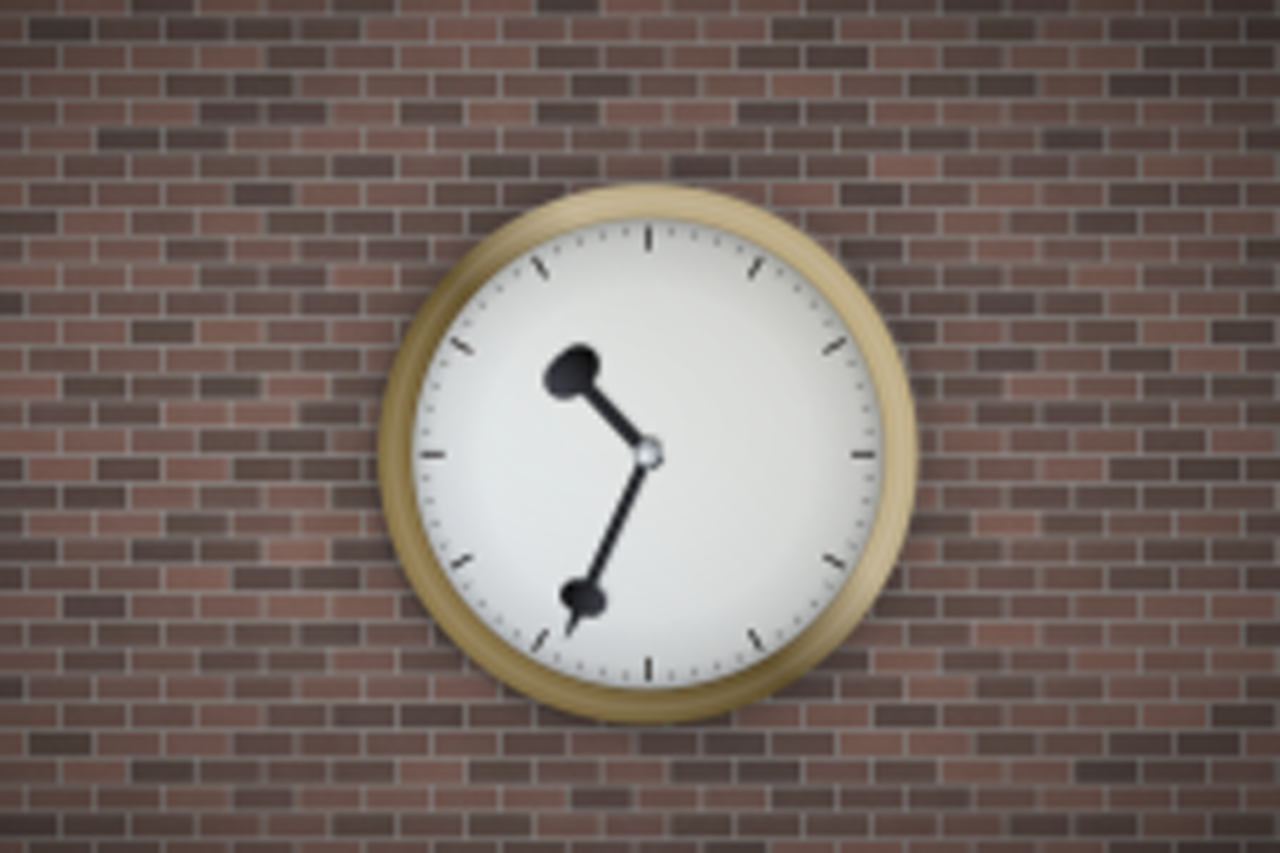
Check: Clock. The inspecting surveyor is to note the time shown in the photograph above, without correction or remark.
10:34
